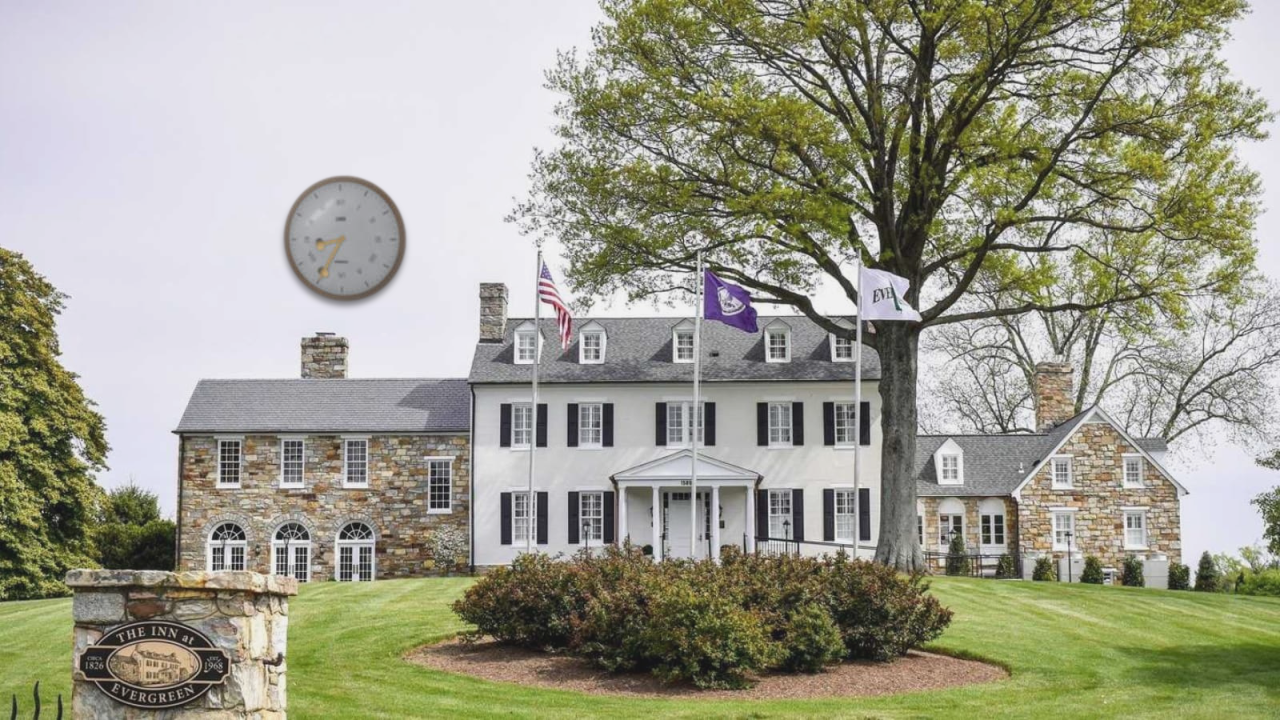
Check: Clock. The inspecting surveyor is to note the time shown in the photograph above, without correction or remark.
8:35
